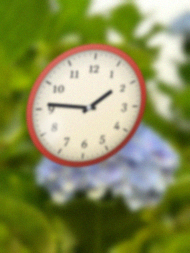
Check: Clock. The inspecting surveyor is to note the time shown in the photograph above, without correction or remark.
1:46
